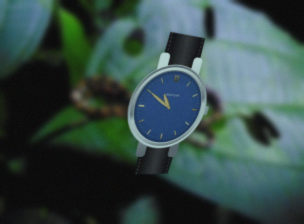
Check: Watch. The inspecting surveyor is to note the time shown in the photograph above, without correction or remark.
10:50
